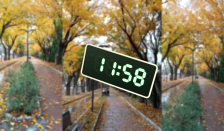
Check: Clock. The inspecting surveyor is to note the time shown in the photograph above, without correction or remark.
11:58
